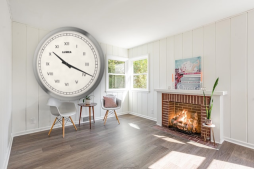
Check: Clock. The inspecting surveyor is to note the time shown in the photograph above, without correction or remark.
10:19
